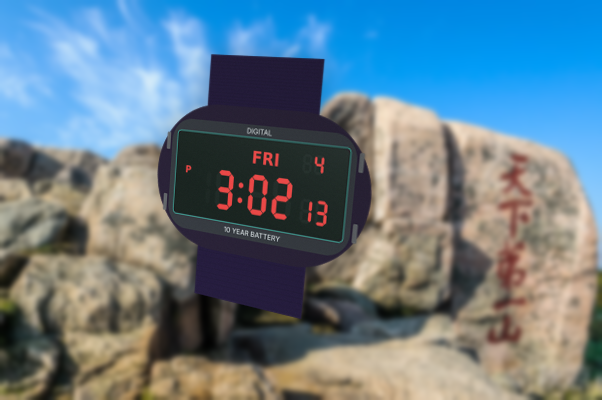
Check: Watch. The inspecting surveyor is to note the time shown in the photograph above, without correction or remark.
3:02:13
